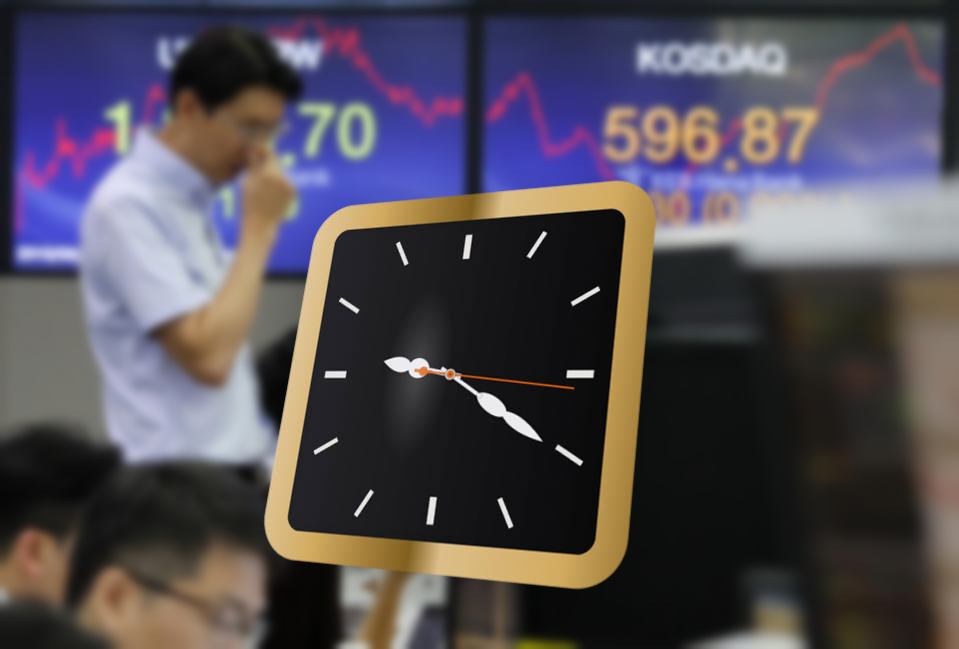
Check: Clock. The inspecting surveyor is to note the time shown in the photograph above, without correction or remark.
9:20:16
